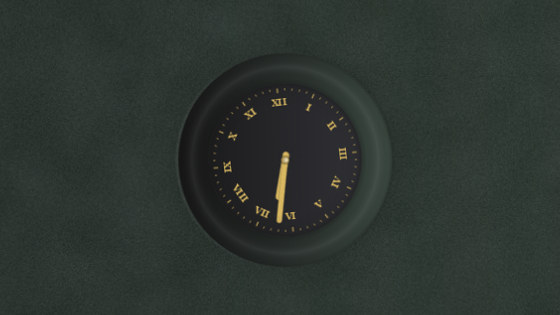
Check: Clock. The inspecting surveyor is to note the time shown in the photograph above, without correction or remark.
6:32
